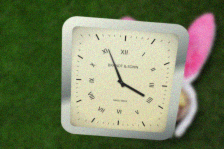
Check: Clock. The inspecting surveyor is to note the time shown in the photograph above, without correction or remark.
3:56
